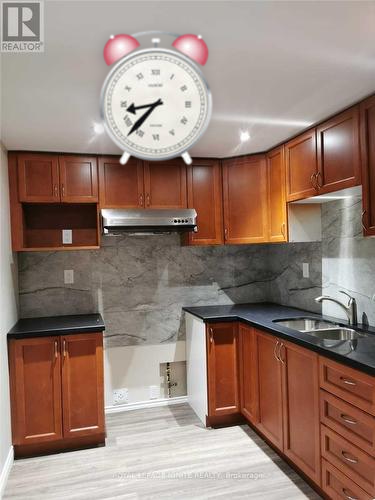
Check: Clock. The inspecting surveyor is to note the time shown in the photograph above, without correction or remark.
8:37
